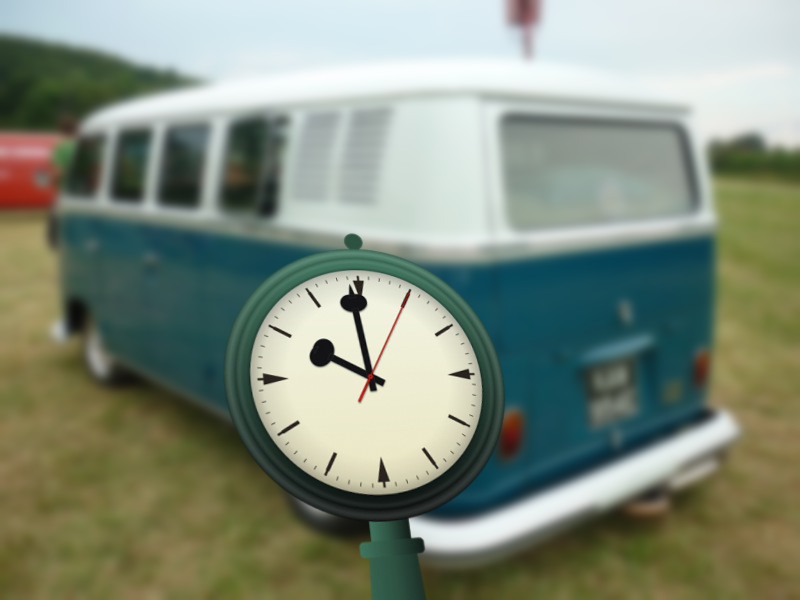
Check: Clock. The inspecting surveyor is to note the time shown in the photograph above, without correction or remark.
9:59:05
